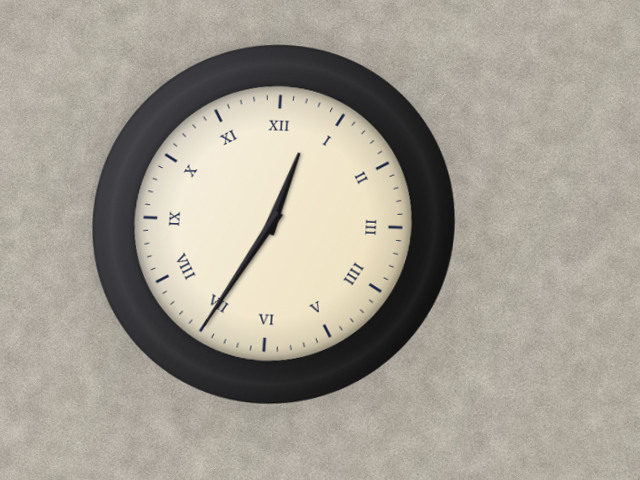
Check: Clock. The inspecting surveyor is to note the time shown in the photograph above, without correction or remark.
12:35
